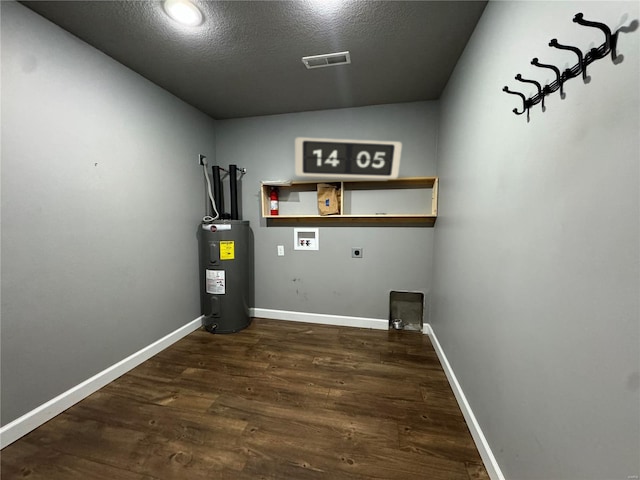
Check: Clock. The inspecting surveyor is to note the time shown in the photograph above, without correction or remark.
14:05
